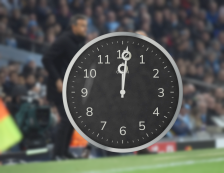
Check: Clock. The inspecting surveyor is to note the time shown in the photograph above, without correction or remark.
12:01
